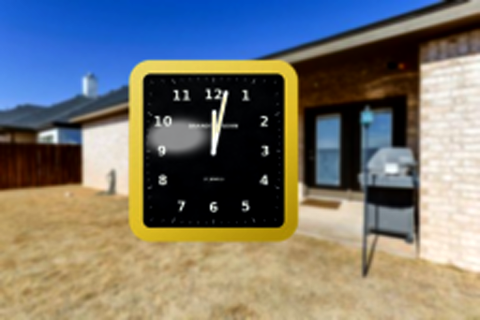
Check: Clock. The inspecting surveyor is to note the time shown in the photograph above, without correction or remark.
12:02
